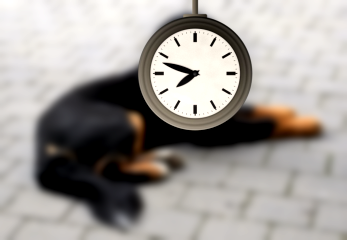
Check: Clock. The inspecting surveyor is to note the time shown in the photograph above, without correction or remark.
7:48
